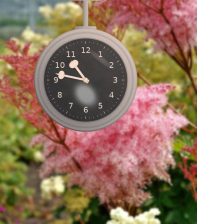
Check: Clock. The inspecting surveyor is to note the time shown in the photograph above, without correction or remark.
10:47
